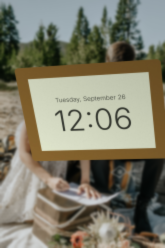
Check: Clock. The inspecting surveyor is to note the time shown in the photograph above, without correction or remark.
12:06
